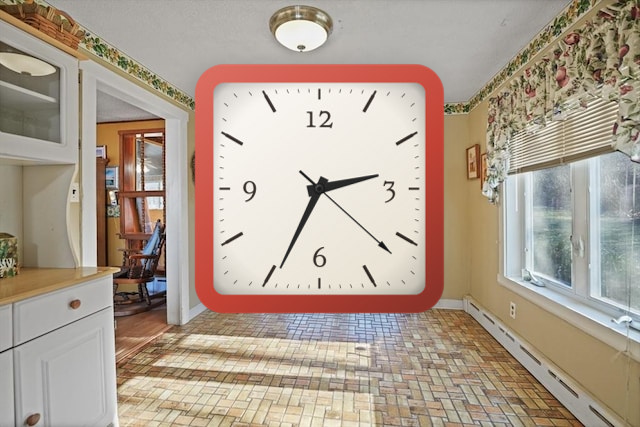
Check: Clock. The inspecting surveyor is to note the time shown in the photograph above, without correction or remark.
2:34:22
